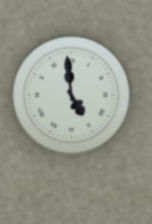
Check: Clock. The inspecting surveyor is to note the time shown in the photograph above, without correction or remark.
4:59
